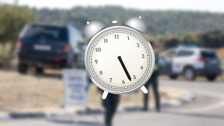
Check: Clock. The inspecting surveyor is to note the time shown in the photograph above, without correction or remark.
5:27
